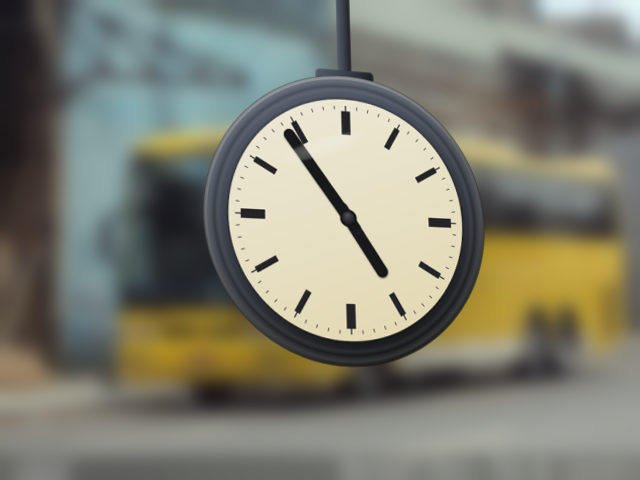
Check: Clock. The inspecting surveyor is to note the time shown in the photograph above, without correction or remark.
4:54
